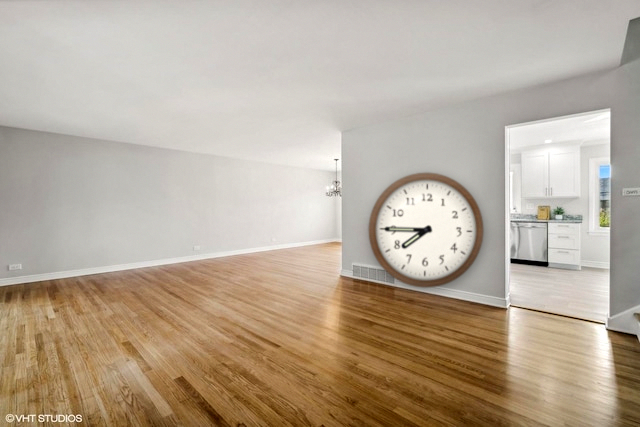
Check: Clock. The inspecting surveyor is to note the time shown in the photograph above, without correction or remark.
7:45
